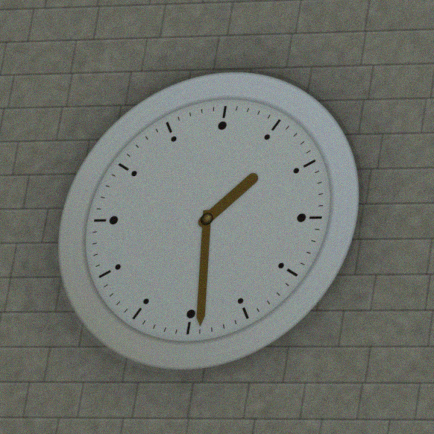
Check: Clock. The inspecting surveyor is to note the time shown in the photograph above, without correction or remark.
1:29
